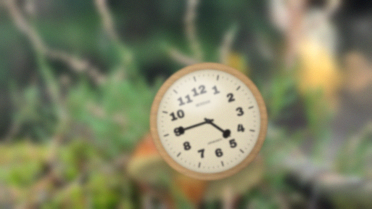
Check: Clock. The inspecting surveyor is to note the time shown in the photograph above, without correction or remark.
4:45
